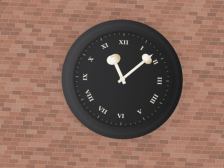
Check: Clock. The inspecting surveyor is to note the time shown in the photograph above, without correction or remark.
11:08
